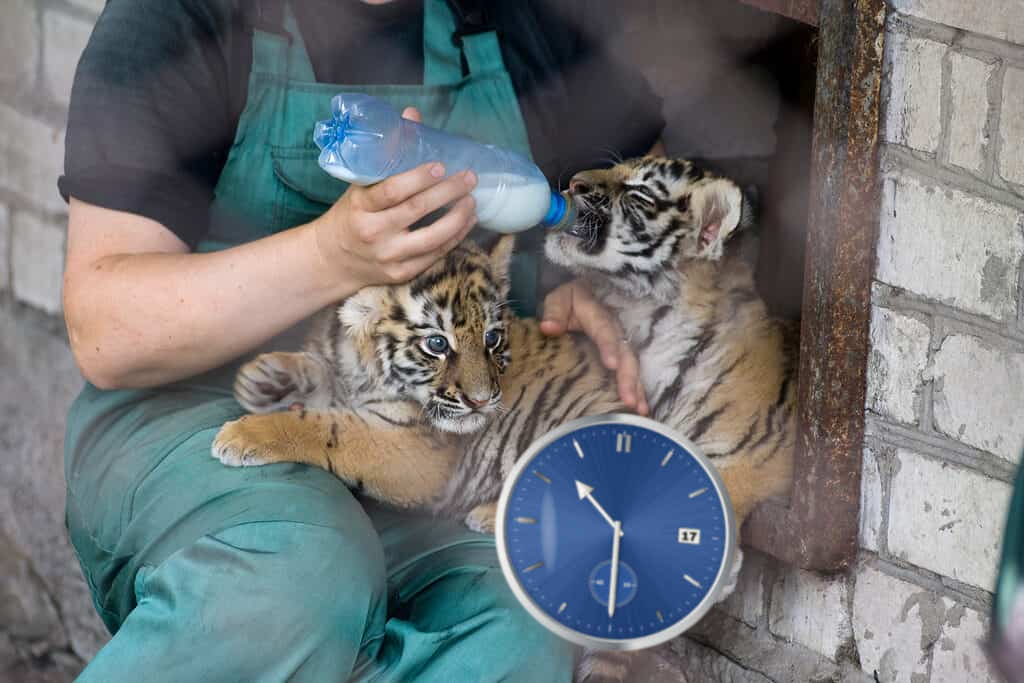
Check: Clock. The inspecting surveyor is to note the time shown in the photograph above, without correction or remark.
10:30
